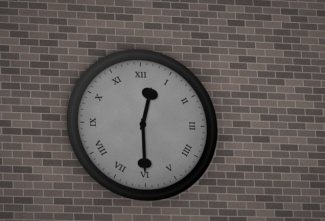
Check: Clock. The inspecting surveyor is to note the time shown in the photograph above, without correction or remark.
12:30
